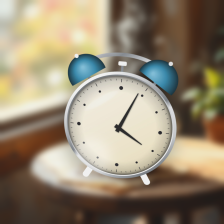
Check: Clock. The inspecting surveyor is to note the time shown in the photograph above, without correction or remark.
4:04
